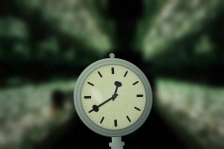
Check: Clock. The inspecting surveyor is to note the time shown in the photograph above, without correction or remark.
12:40
